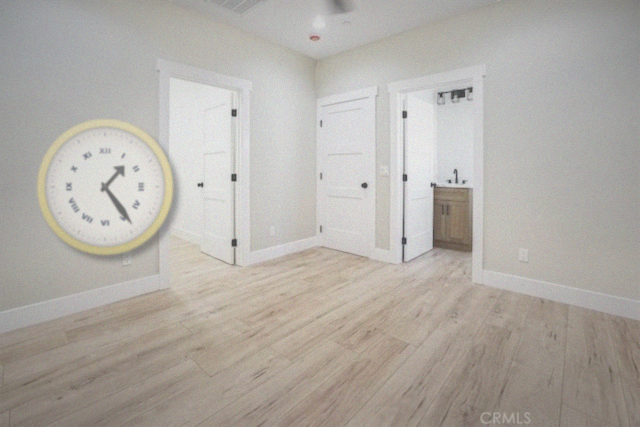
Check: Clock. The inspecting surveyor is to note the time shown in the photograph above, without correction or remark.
1:24
